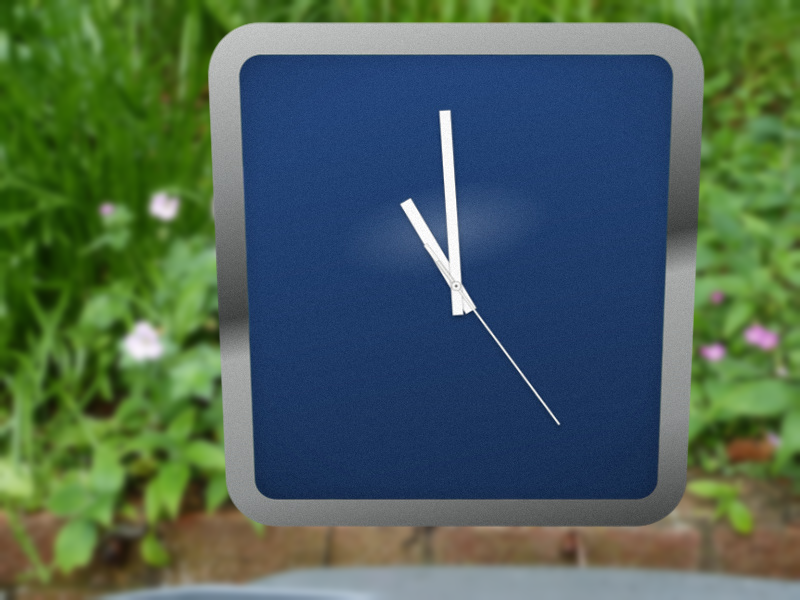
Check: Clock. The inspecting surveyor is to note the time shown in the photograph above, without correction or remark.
10:59:24
